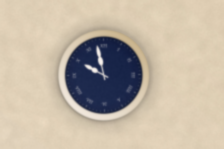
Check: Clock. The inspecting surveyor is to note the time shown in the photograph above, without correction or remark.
9:58
